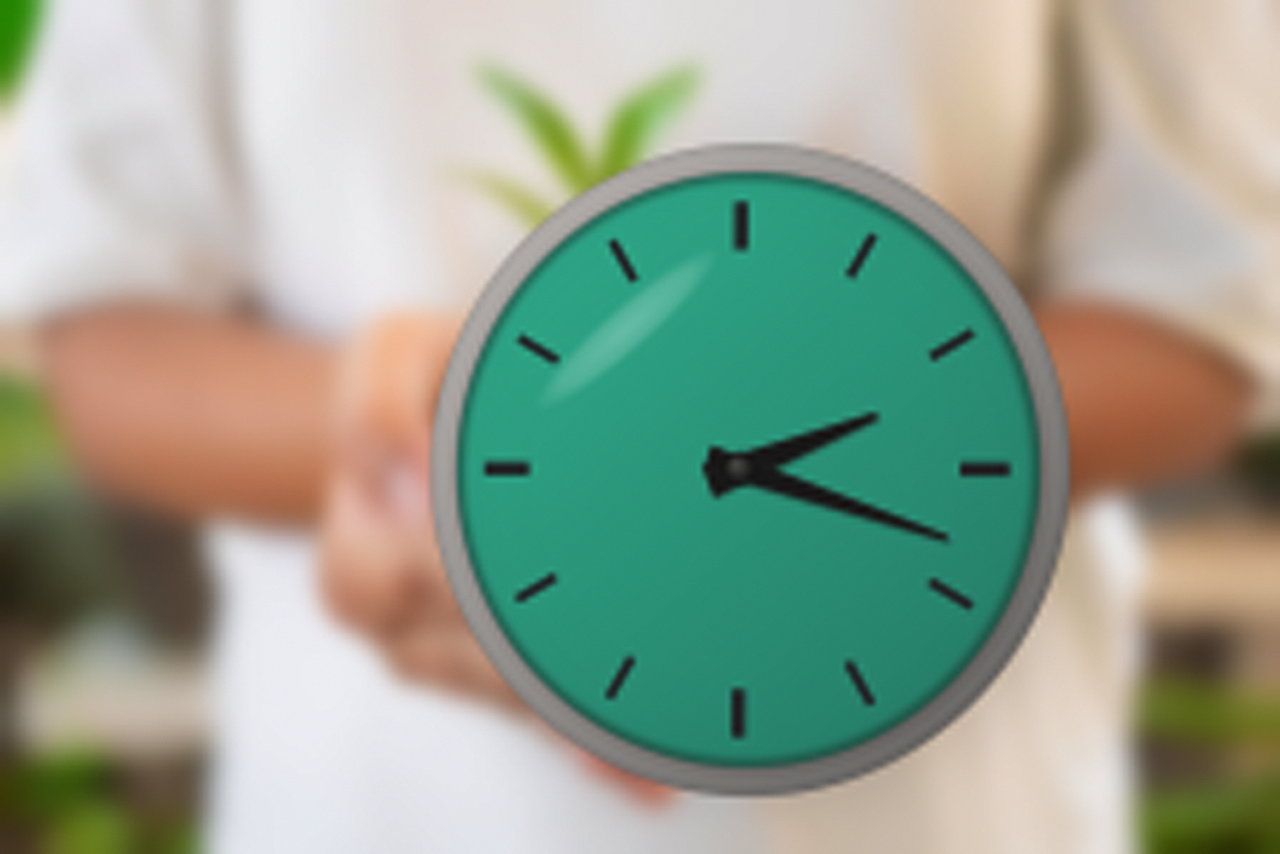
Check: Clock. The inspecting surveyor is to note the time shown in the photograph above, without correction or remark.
2:18
